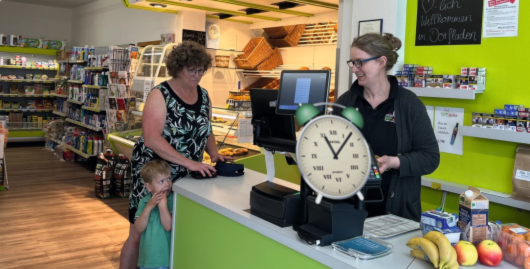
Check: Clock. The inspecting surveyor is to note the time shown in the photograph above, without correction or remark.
11:07
